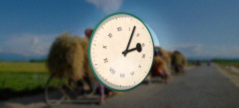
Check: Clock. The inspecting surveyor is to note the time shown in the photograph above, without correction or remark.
3:07
